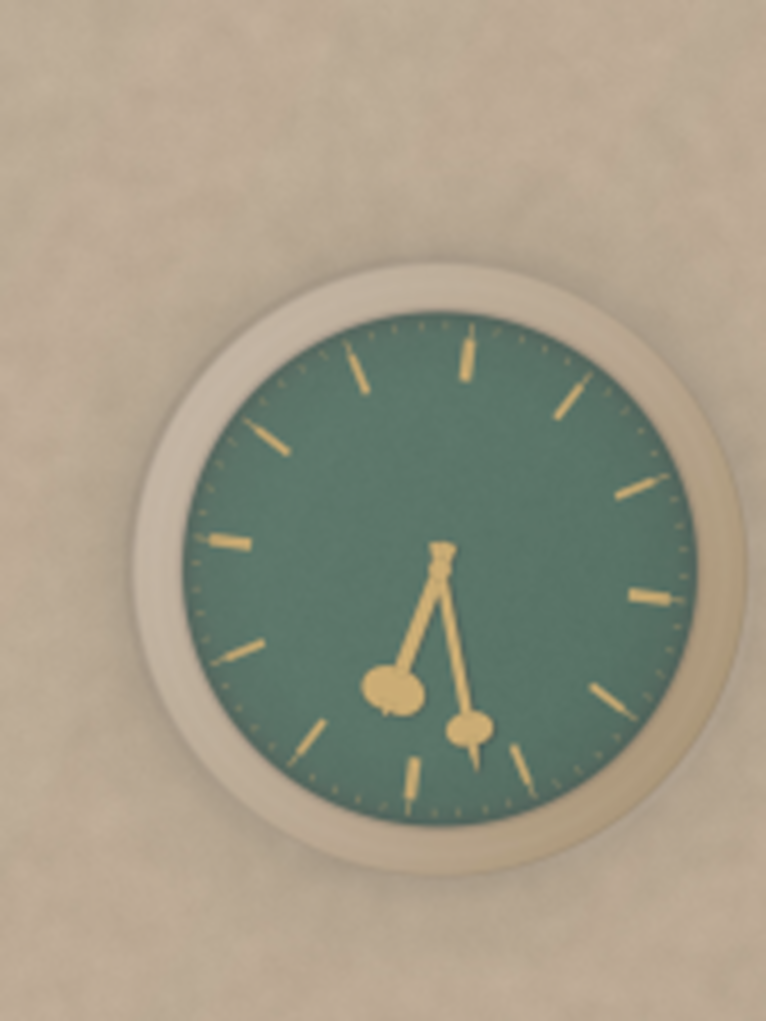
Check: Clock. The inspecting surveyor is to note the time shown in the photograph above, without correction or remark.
6:27
